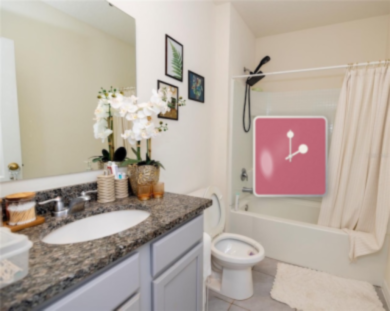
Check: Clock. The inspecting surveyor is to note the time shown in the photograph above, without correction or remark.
2:00
